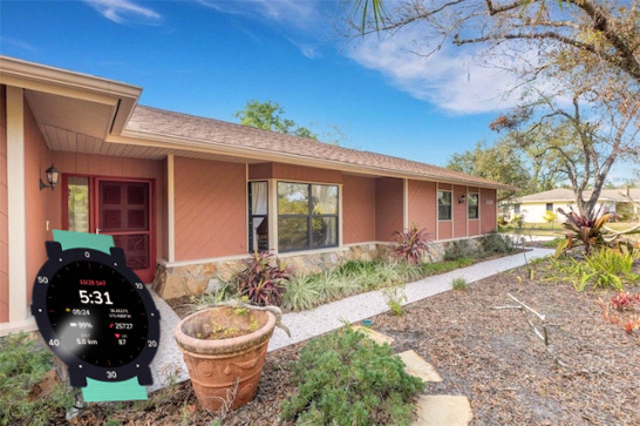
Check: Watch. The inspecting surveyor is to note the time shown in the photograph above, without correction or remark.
5:31
